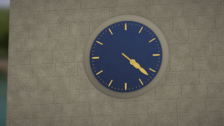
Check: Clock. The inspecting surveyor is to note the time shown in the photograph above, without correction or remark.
4:22
